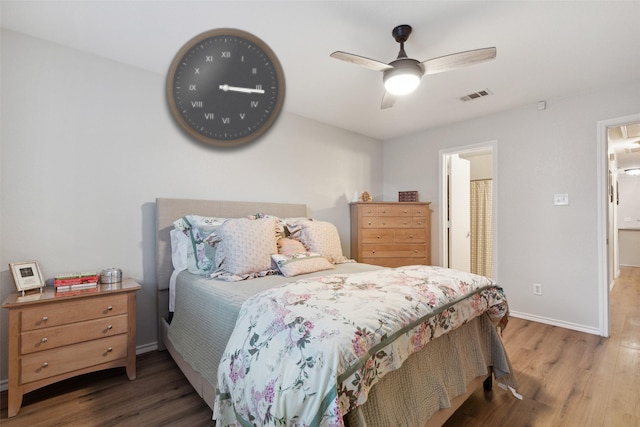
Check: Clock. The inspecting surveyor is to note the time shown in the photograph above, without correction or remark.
3:16
